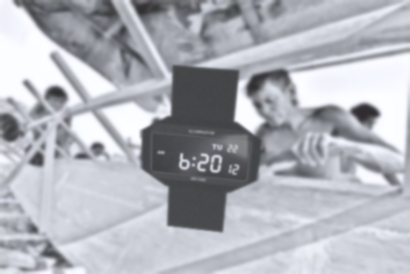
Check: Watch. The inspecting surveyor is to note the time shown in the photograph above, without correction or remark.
6:20
